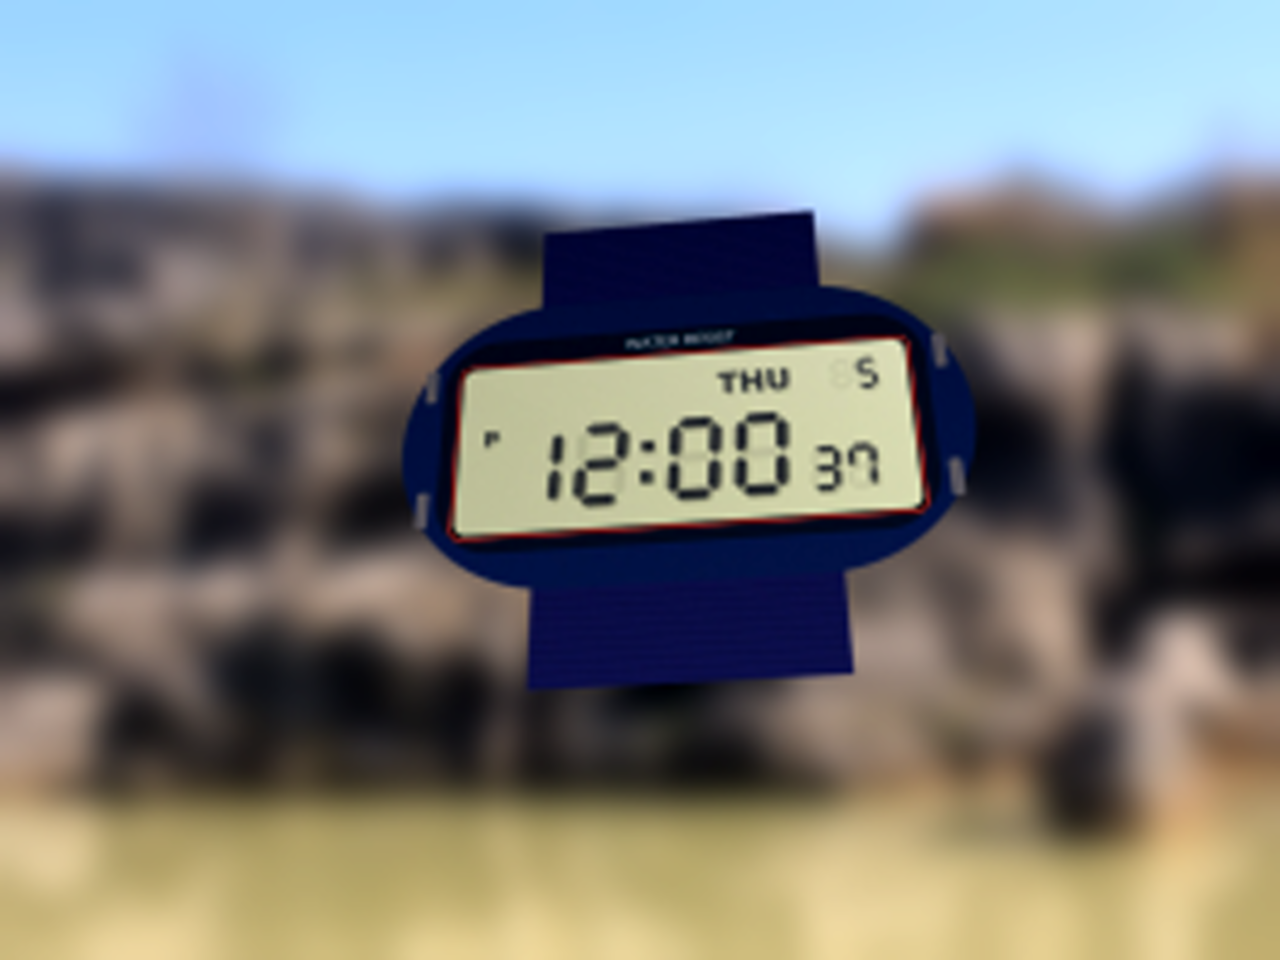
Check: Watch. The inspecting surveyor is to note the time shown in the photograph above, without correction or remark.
12:00:37
